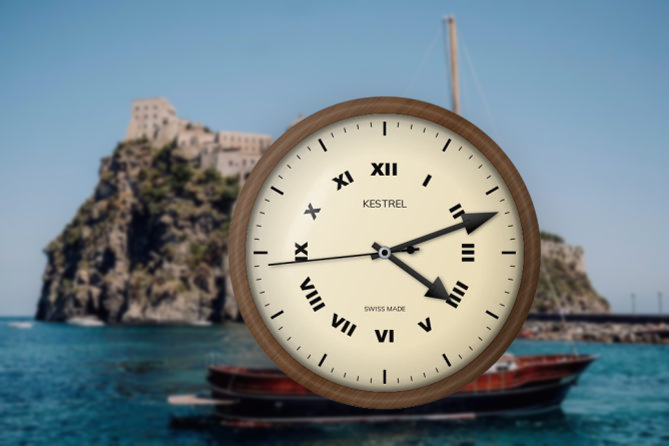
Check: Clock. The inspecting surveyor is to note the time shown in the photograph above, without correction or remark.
4:11:44
